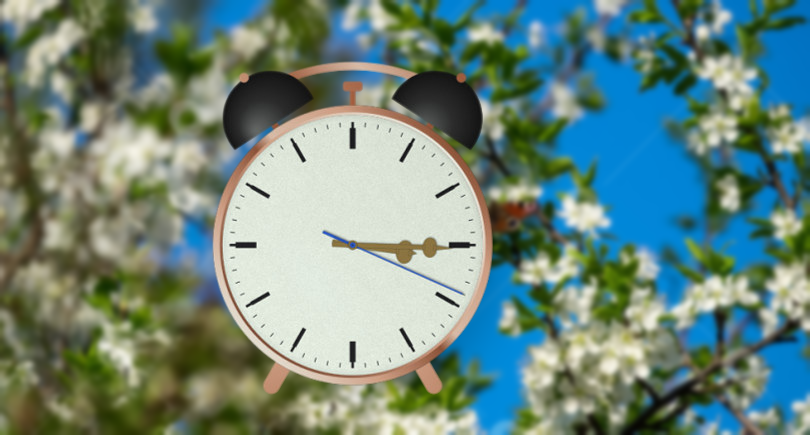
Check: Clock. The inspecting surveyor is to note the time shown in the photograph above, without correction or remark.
3:15:19
